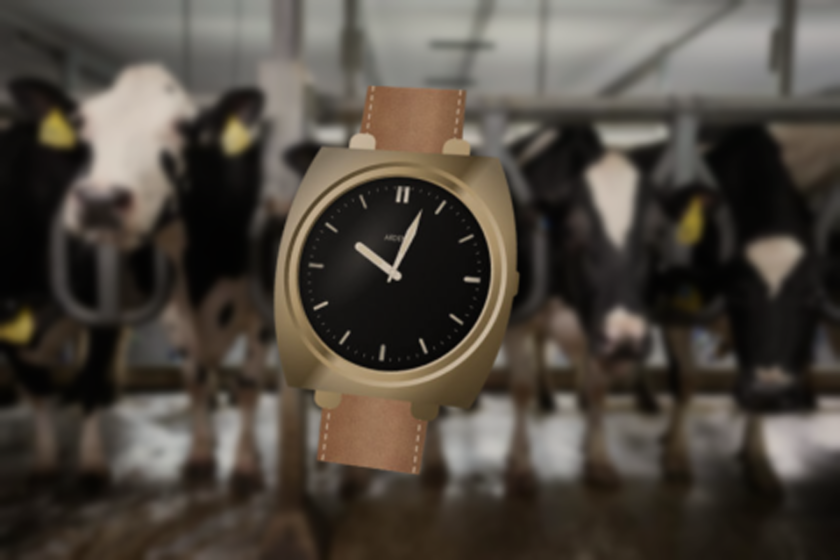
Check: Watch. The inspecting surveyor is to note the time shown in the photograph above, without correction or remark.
10:03
